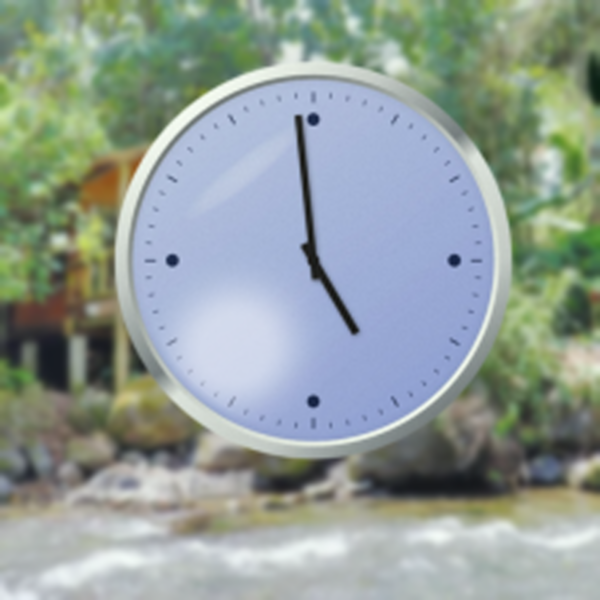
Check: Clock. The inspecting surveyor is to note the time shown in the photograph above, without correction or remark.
4:59
